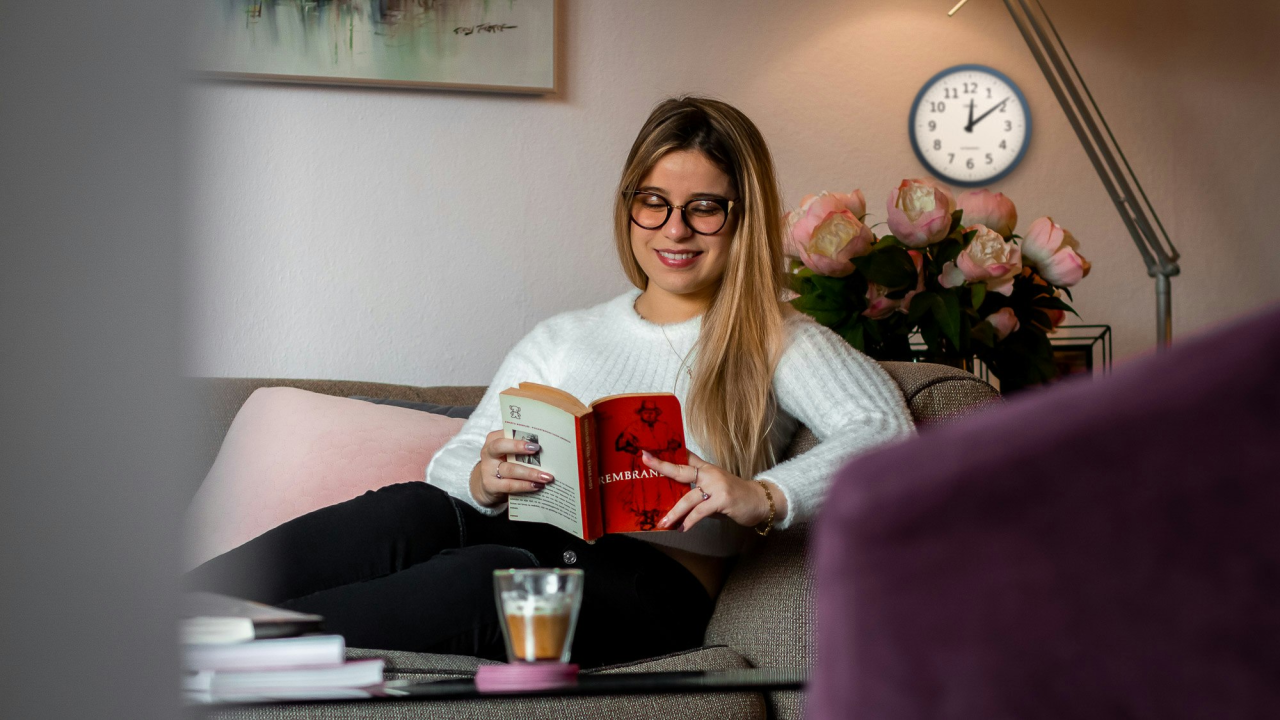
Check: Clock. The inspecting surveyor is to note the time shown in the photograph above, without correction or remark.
12:09
